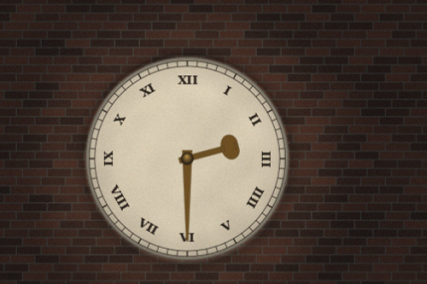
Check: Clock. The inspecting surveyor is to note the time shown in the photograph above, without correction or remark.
2:30
